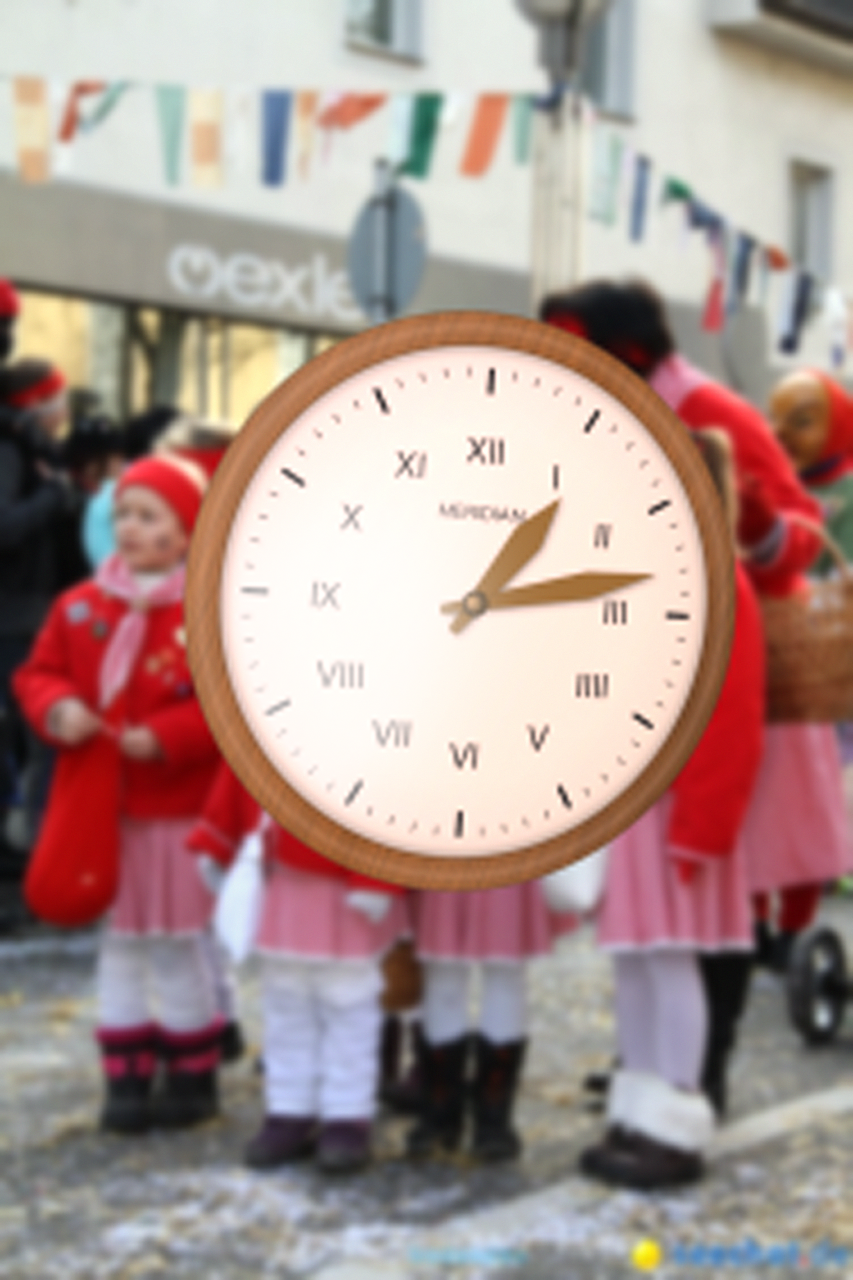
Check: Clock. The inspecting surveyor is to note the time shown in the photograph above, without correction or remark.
1:13
